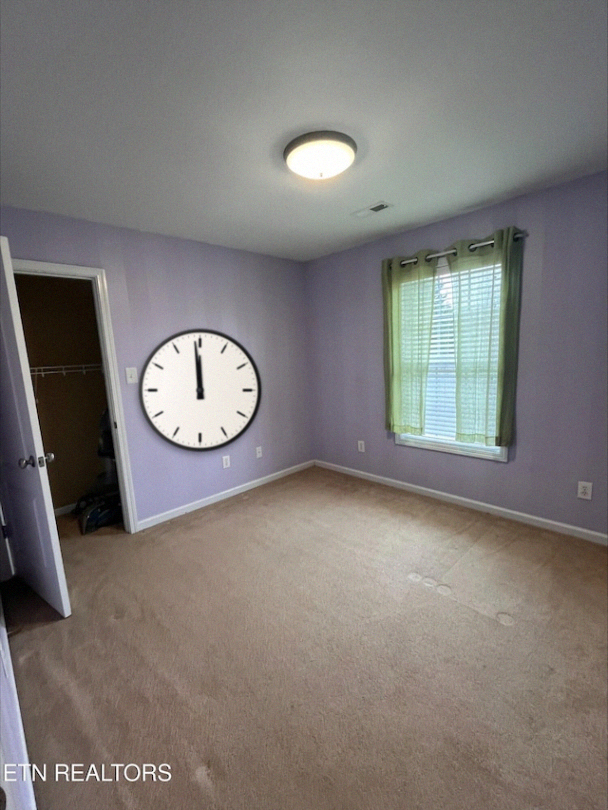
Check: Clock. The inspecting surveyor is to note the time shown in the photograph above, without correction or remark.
11:59
